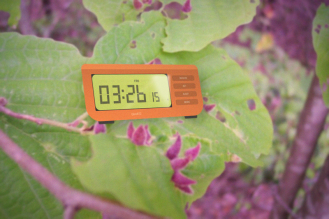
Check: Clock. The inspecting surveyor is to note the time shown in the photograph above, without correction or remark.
3:26:15
